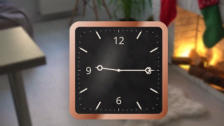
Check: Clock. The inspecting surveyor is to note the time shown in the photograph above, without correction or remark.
9:15
